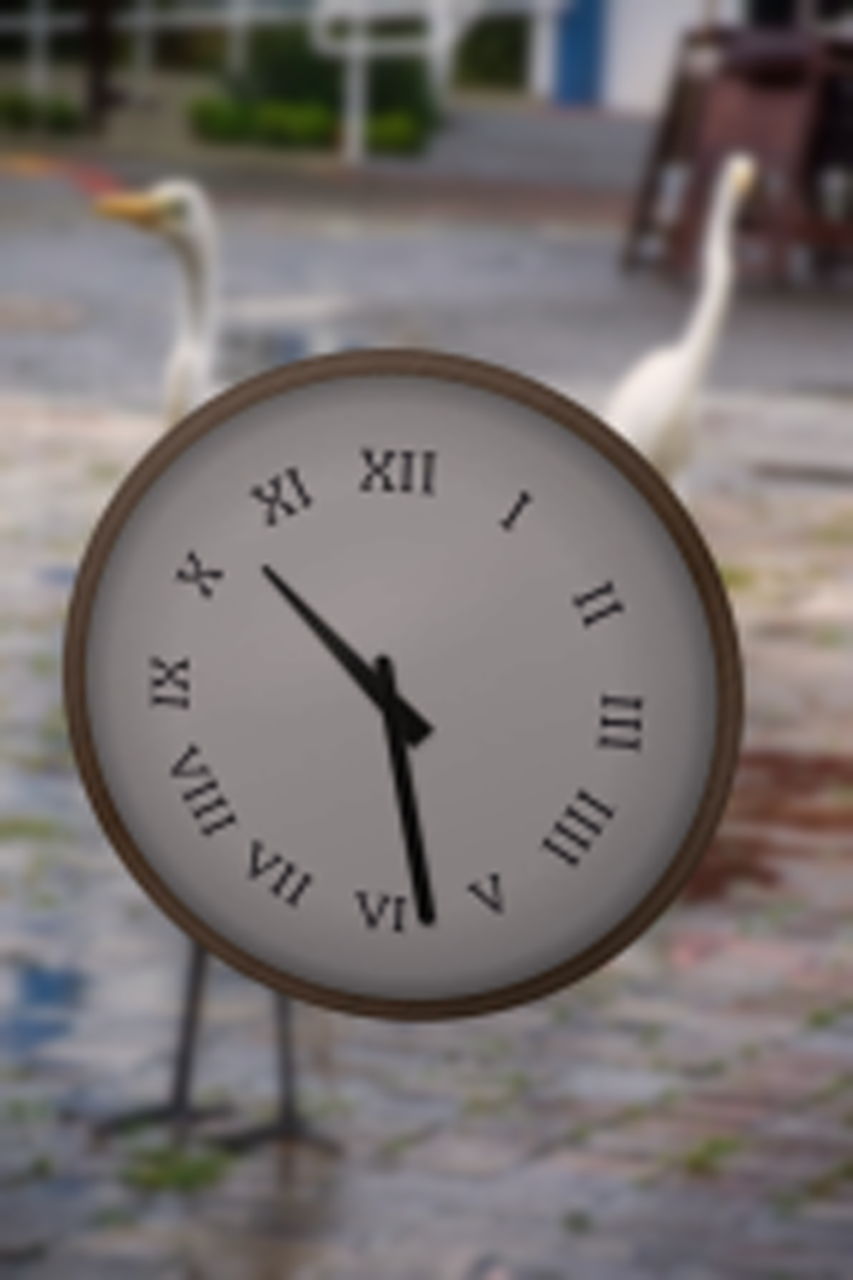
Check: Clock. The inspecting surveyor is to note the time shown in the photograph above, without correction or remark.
10:28
